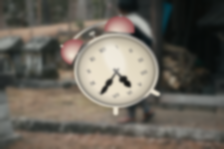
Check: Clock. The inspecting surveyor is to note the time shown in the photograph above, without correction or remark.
5:40
